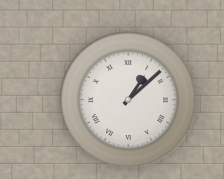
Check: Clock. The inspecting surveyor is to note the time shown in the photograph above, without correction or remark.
1:08
